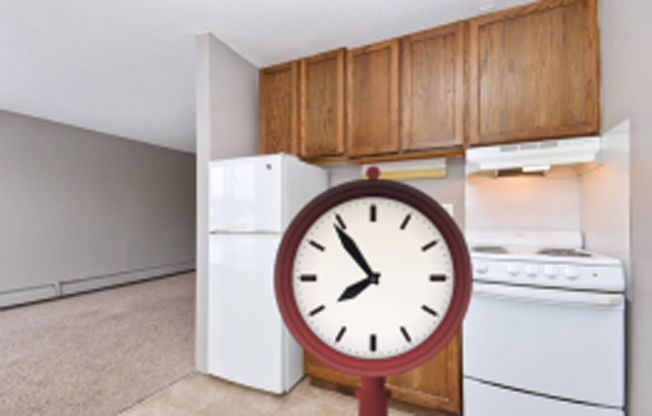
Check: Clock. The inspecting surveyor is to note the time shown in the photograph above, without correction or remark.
7:54
